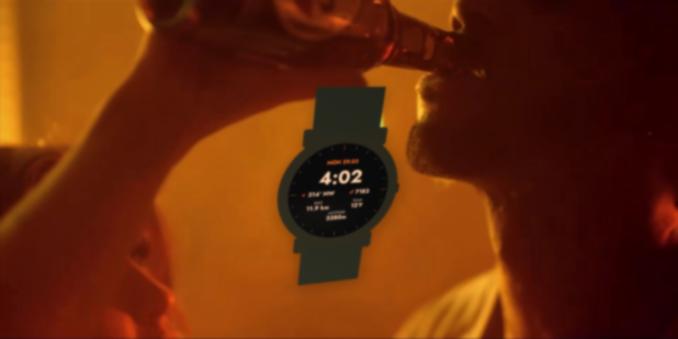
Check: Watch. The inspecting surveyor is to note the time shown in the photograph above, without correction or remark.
4:02
